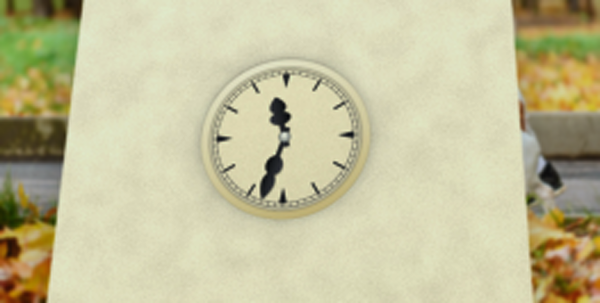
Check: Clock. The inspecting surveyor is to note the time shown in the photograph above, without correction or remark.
11:33
